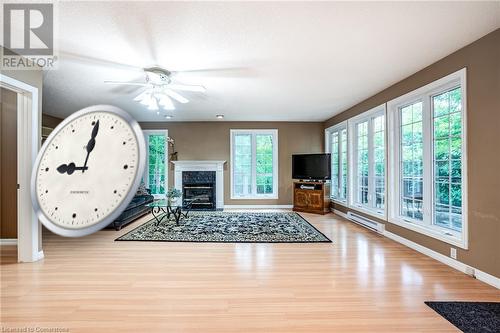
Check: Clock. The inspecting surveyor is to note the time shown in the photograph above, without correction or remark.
9:01
